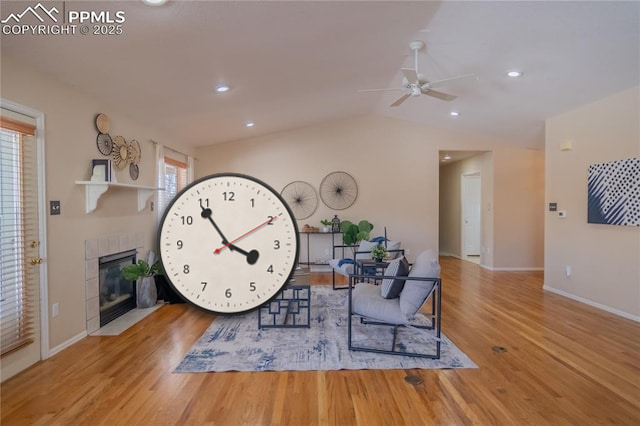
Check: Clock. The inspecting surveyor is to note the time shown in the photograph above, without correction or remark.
3:54:10
